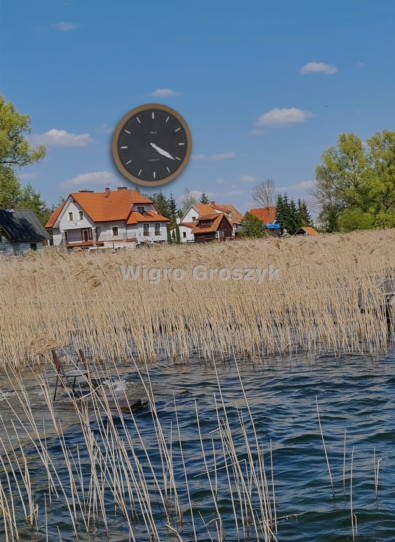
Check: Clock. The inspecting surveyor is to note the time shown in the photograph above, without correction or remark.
4:21
